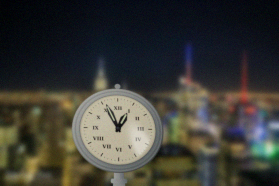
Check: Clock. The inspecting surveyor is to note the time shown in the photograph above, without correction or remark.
12:56
